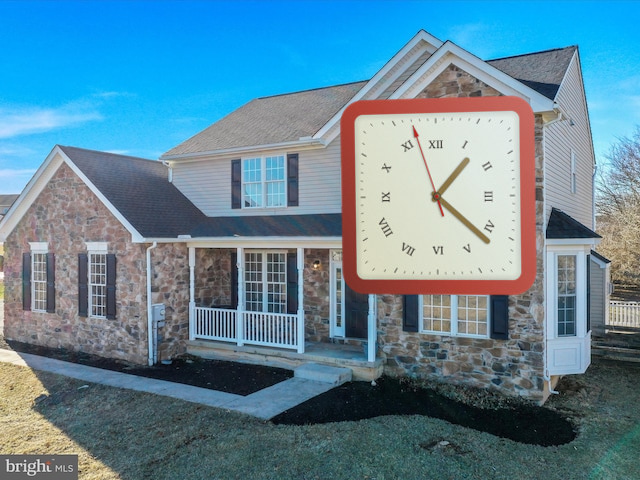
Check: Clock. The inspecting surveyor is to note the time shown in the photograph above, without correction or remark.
1:21:57
